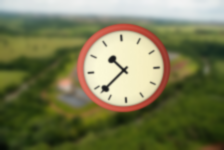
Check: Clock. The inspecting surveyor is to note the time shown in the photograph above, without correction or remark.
10:38
